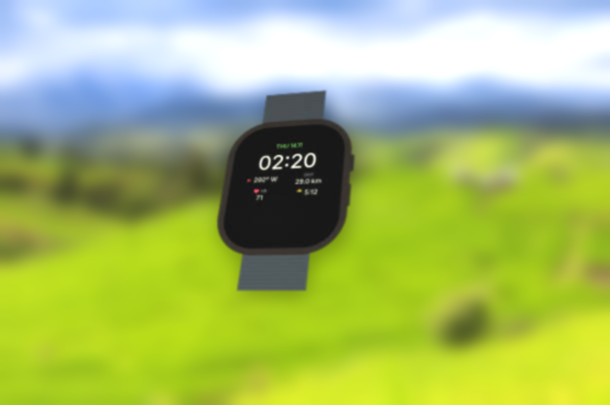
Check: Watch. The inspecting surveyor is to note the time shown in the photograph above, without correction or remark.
2:20
